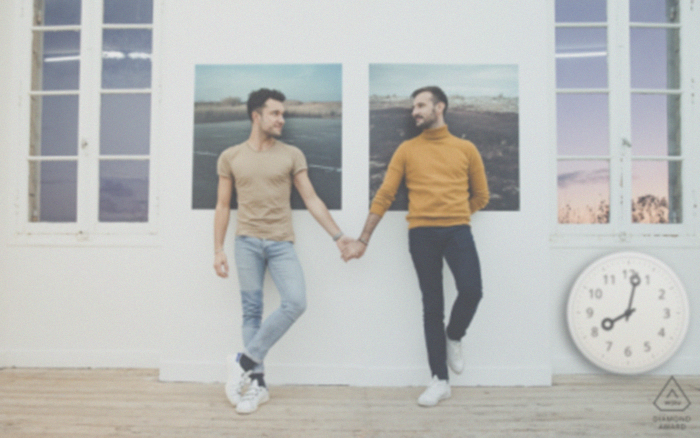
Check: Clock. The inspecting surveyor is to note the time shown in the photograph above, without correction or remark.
8:02
